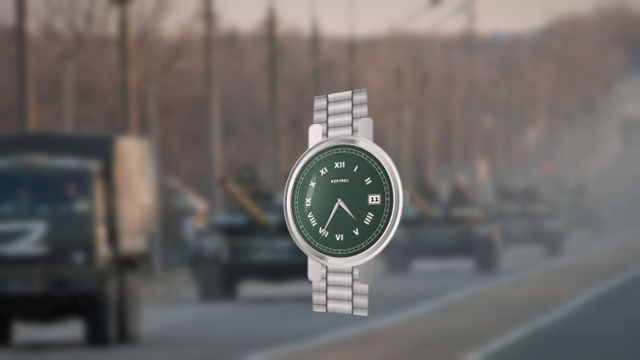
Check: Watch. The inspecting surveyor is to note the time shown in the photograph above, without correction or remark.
4:35
